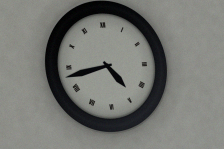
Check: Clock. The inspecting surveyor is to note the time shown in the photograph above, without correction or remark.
4:43
